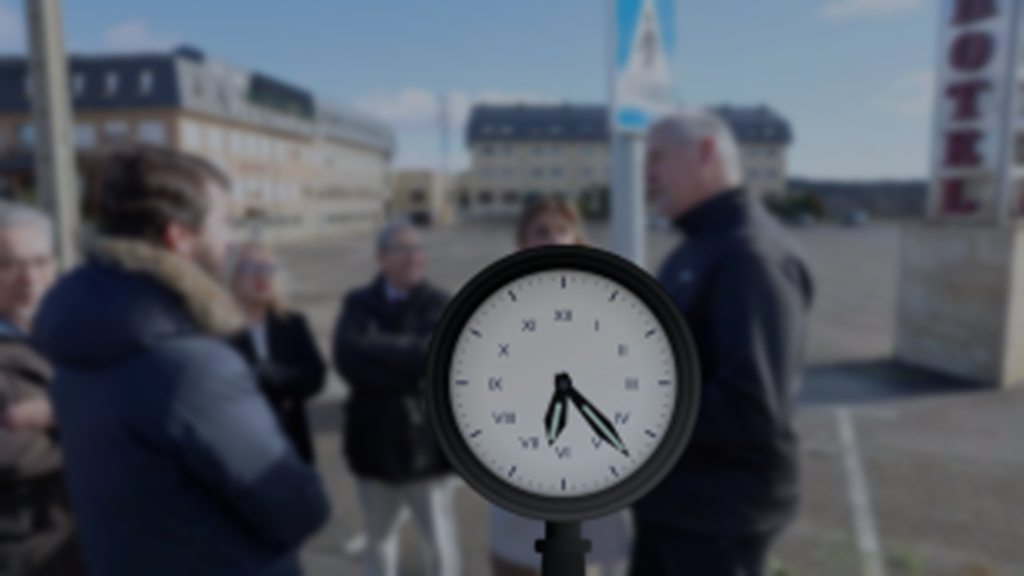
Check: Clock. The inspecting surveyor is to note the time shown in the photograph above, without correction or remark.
6:23
